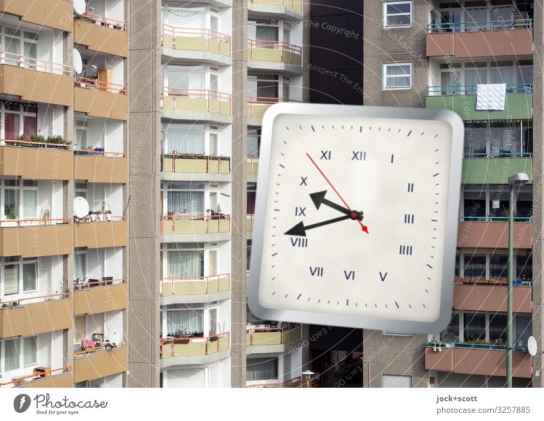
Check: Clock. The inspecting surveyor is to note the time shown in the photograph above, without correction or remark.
9:41:53
